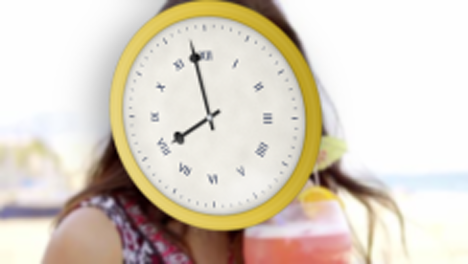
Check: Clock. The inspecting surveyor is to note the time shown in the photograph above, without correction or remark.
7:58
